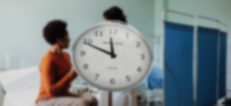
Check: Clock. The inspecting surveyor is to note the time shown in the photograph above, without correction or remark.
11:49
